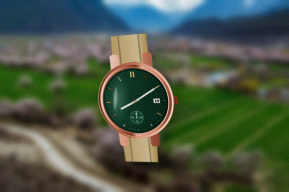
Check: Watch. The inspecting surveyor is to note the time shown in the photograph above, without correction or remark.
8:10
